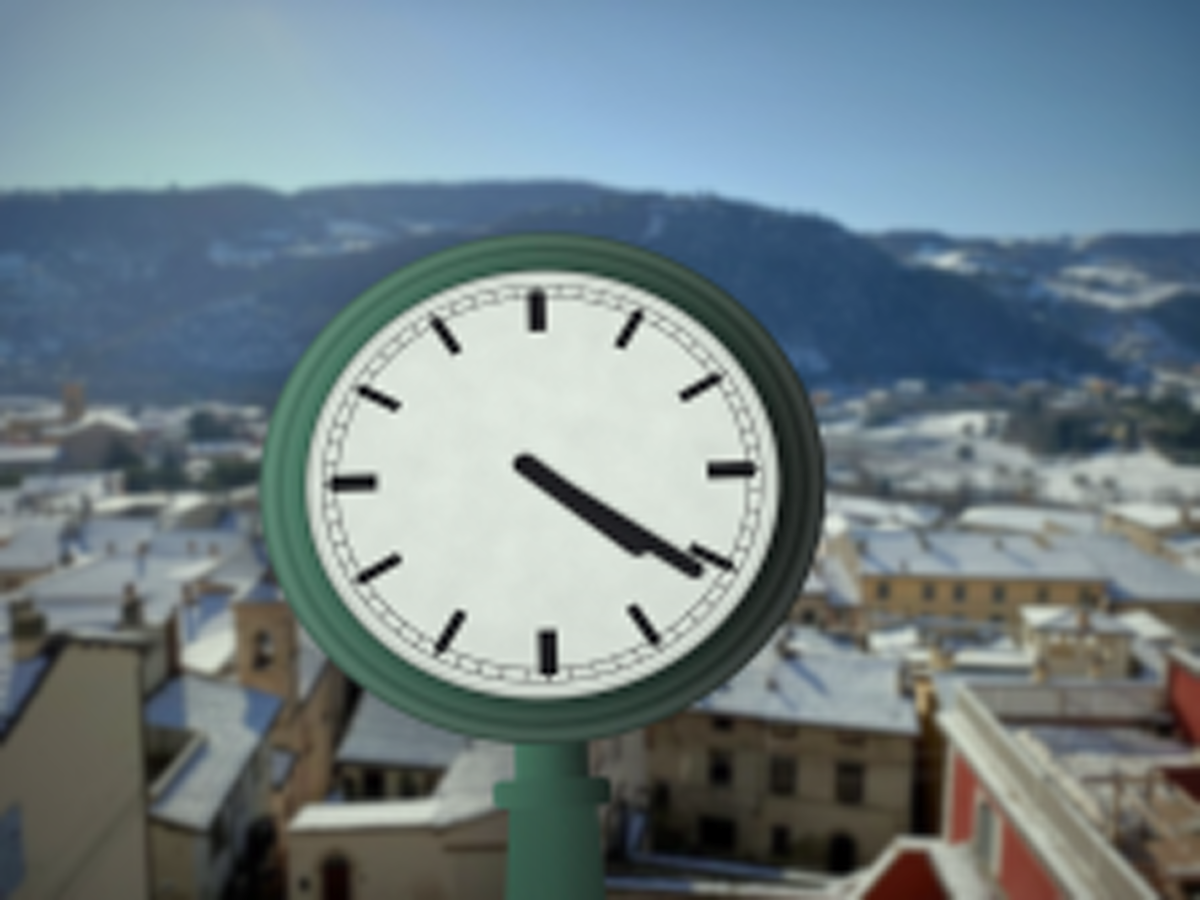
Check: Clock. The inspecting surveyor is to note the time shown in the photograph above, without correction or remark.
4:21
